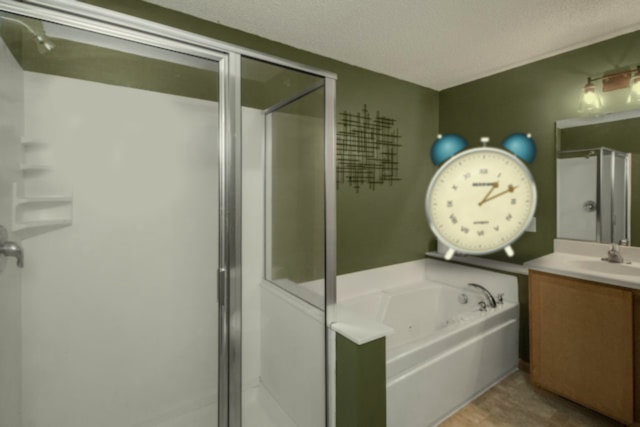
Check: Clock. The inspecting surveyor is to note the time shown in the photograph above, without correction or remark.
1:11
